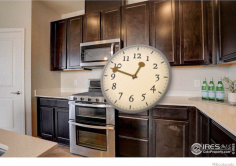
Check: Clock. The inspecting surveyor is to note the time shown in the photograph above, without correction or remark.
12:48
